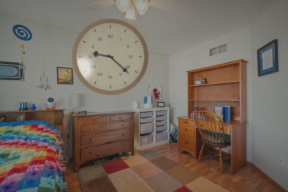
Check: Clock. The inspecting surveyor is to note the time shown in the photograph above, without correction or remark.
9:22
